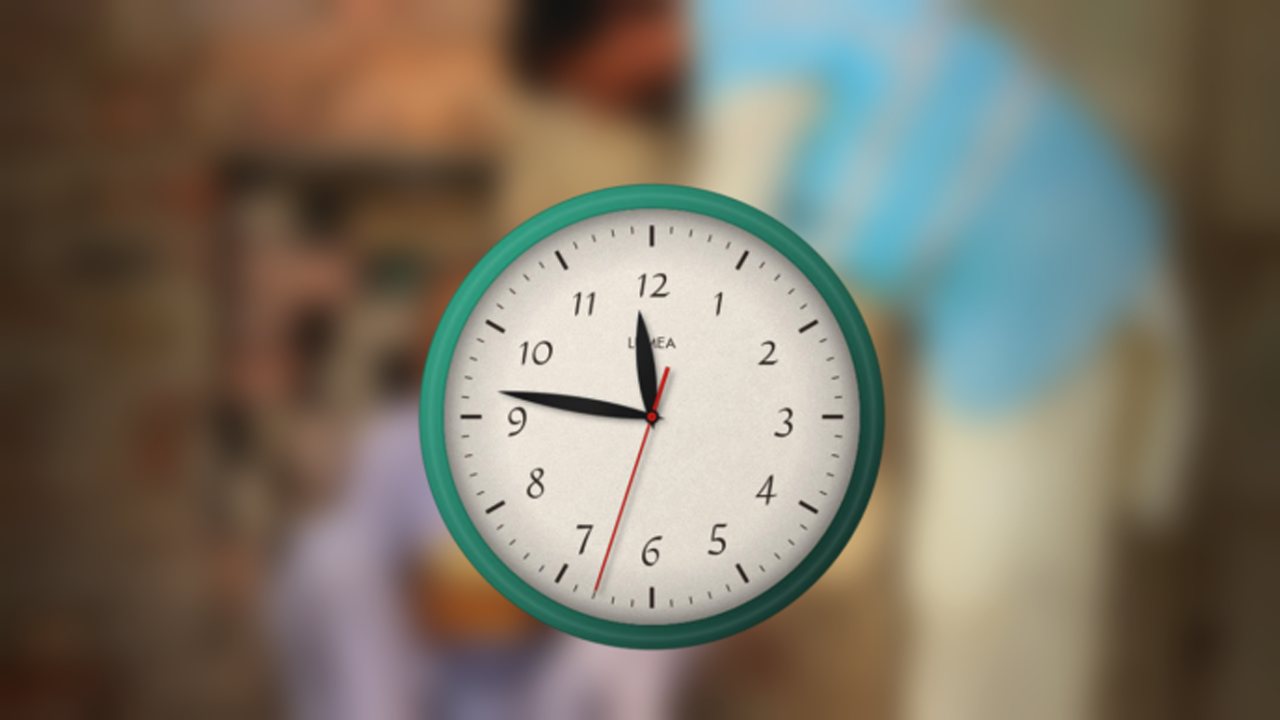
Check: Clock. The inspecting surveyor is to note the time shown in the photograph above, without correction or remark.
11:46:33
